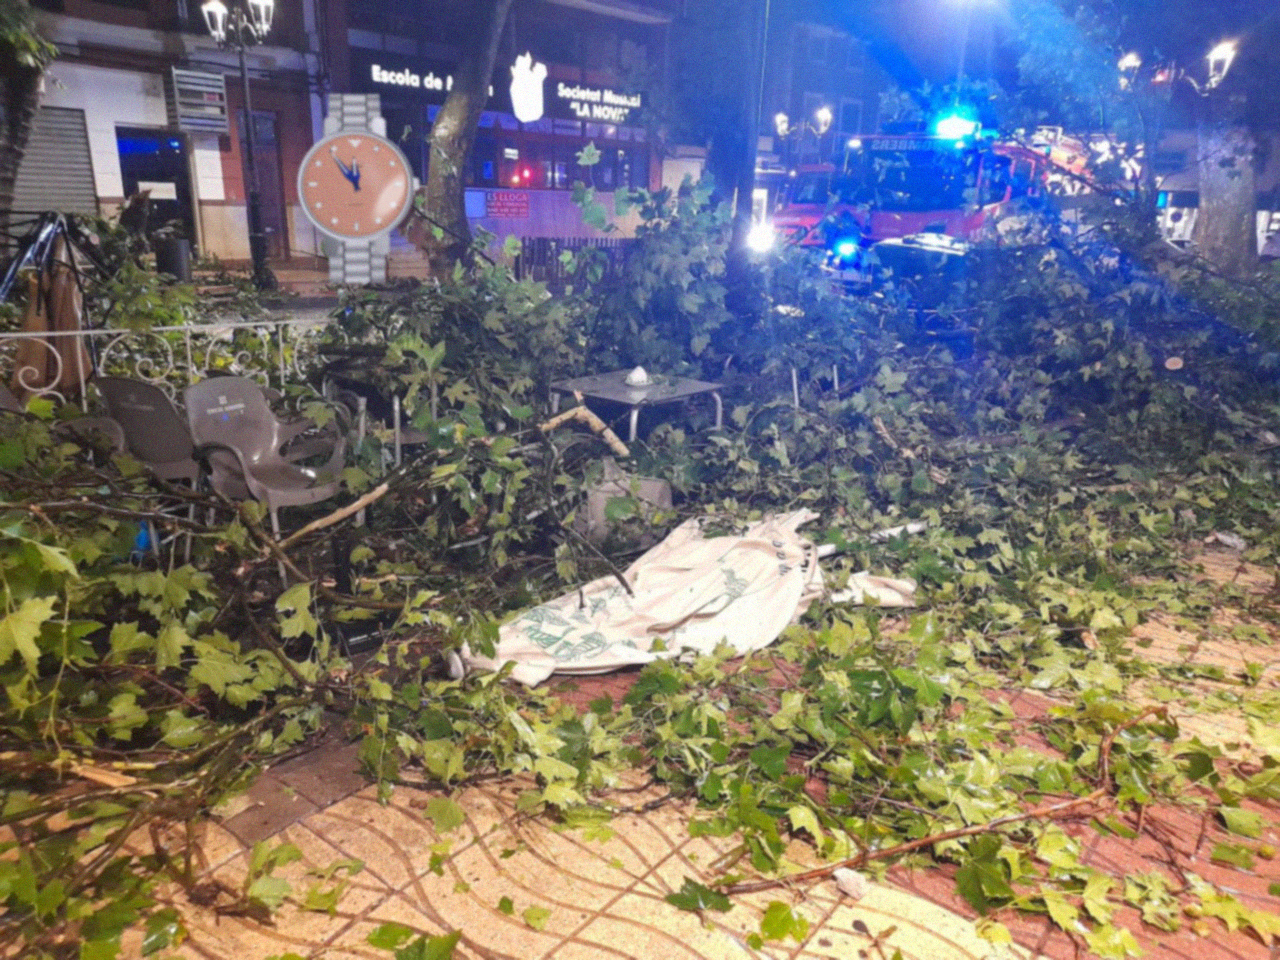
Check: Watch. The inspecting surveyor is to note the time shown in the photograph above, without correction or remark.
11:54
